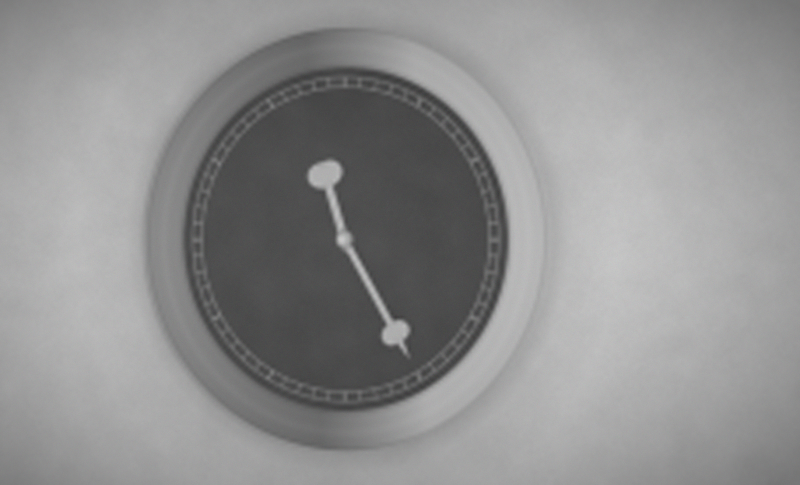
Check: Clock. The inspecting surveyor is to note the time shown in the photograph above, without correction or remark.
11:25
